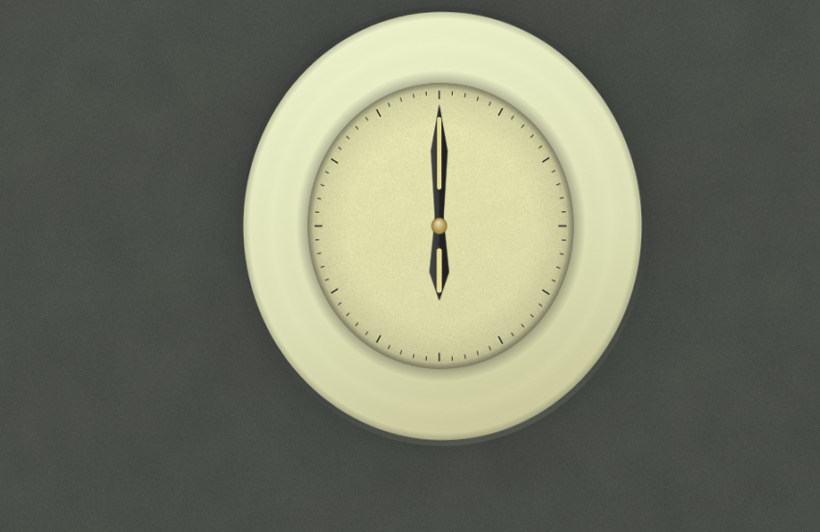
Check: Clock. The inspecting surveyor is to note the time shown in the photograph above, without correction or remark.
6:00
